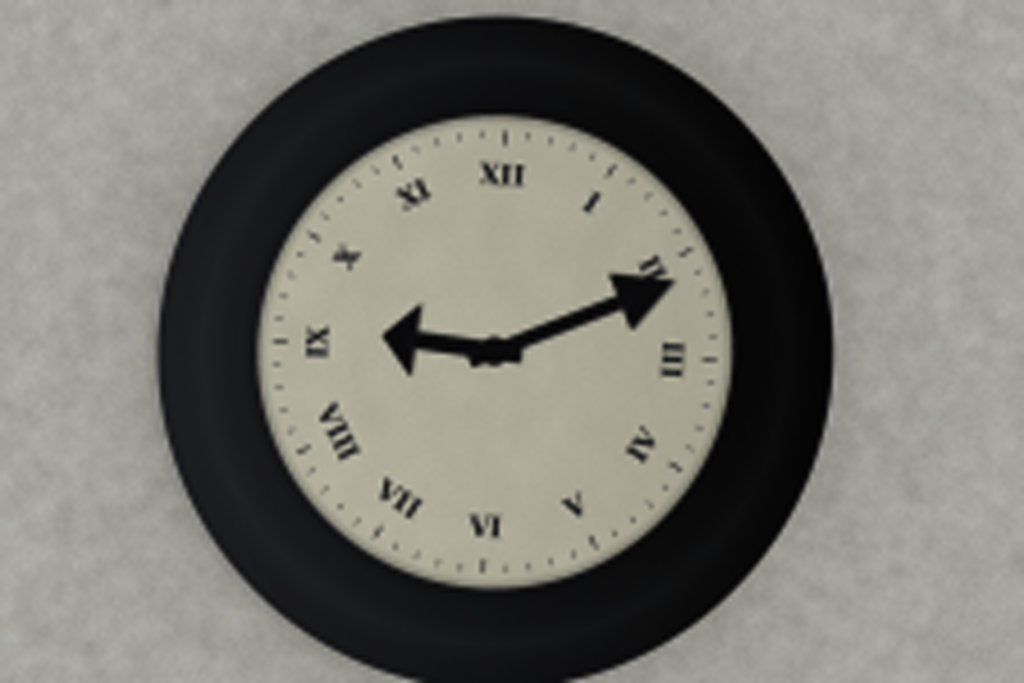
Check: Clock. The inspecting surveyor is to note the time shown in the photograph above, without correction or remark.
9:11
